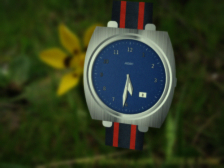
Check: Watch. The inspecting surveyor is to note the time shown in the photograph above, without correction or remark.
5:31
